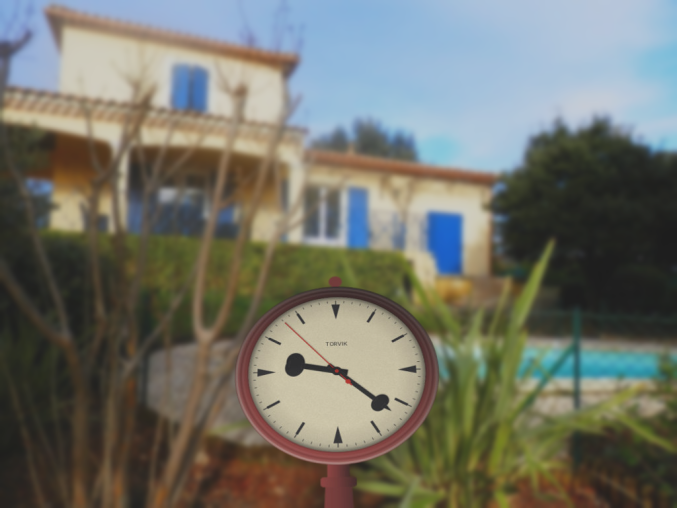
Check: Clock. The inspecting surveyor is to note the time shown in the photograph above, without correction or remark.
9:21:53
